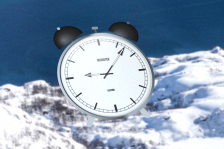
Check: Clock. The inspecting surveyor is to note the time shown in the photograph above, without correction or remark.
9:07
